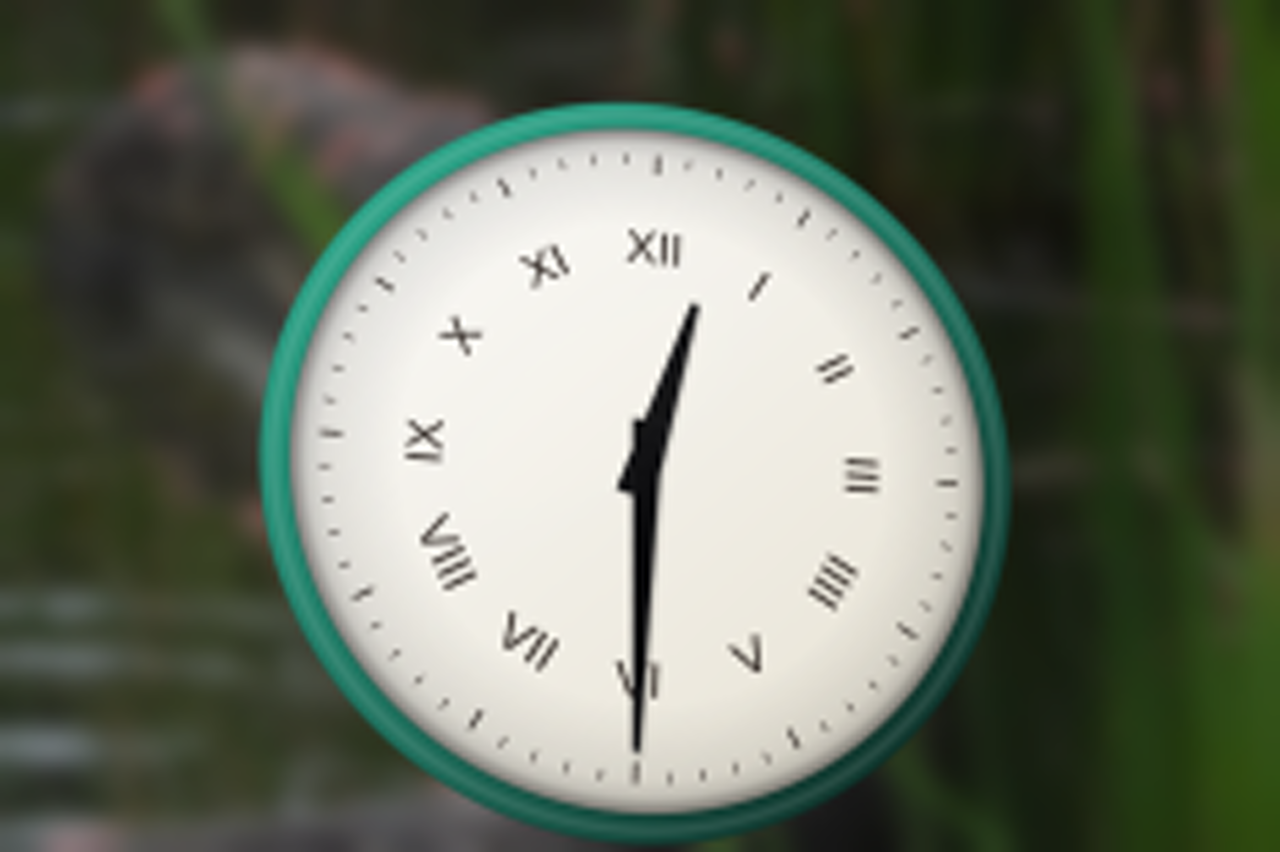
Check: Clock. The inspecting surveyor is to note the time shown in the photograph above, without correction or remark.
12:30
